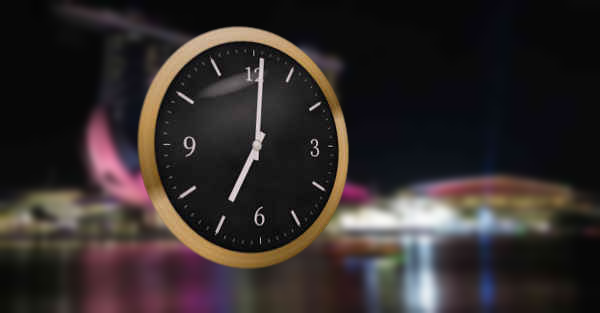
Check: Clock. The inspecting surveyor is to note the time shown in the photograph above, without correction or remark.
7:01
